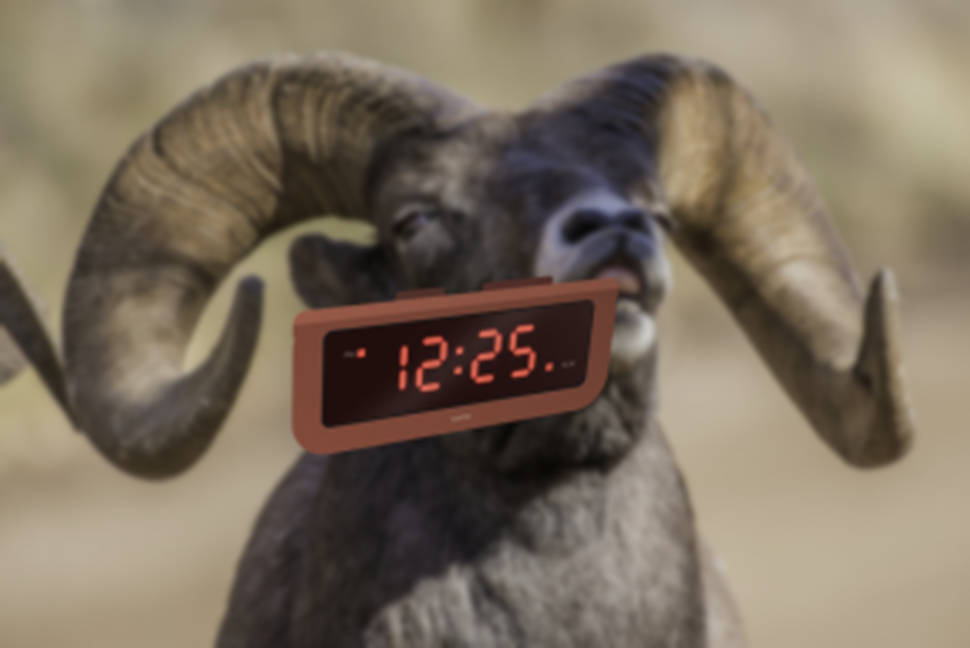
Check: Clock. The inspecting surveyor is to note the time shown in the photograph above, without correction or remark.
12:25
